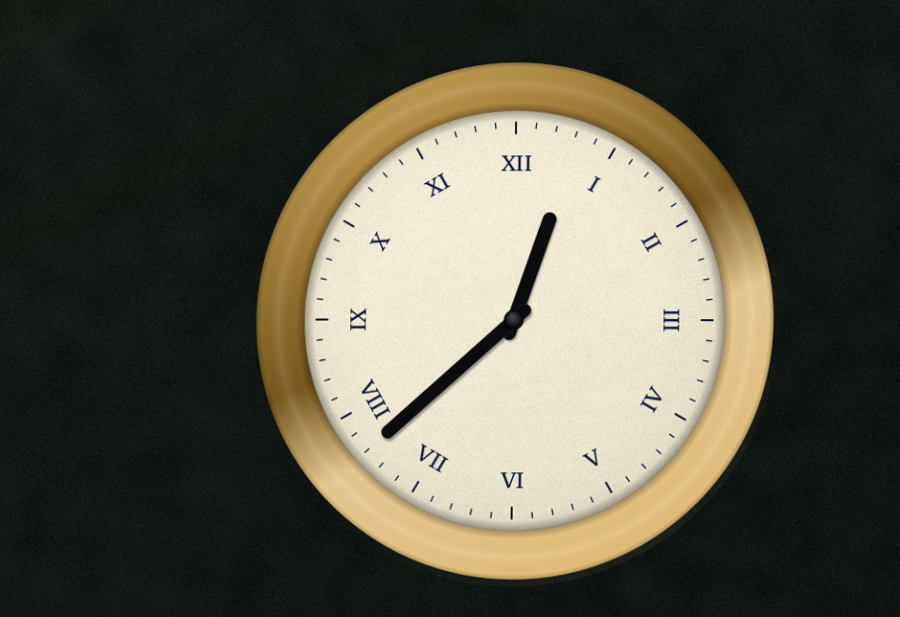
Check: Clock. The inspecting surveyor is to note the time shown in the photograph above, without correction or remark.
12:38
